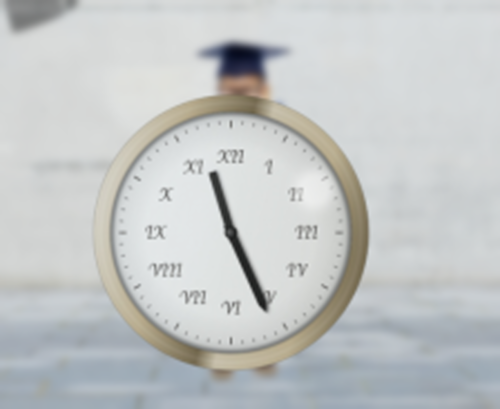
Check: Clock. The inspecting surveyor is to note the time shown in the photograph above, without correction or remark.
11:26
